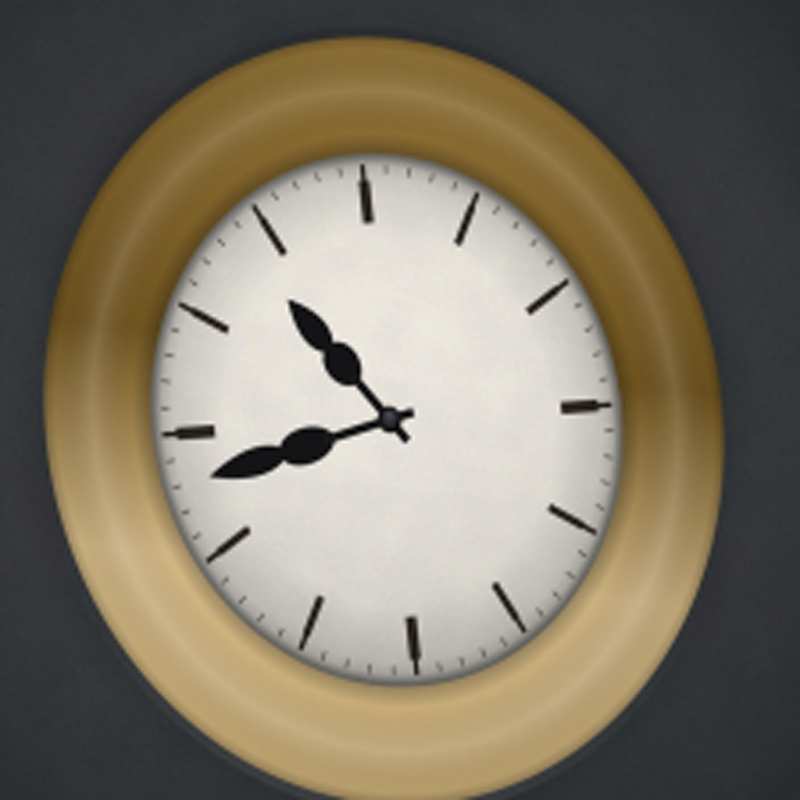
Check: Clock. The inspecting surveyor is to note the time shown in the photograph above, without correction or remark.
10:43
